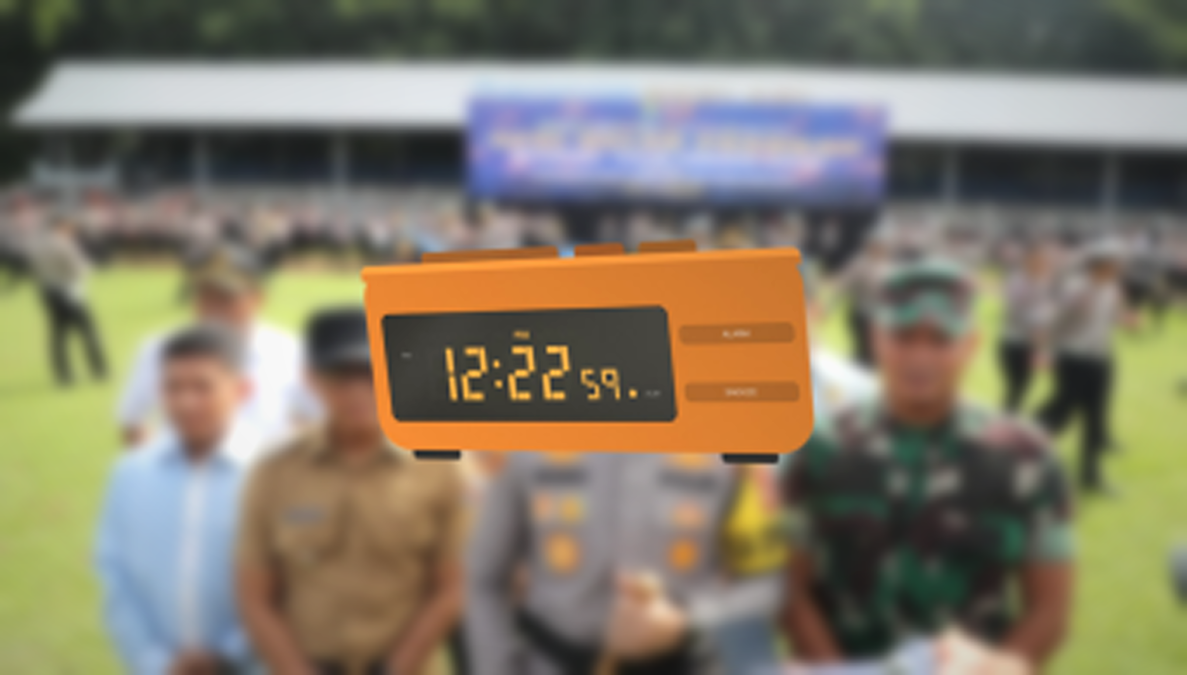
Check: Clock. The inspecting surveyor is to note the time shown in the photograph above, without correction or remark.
12:22:59
